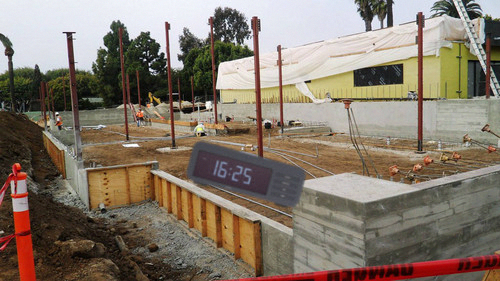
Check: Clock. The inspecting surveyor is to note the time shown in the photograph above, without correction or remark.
16:25
